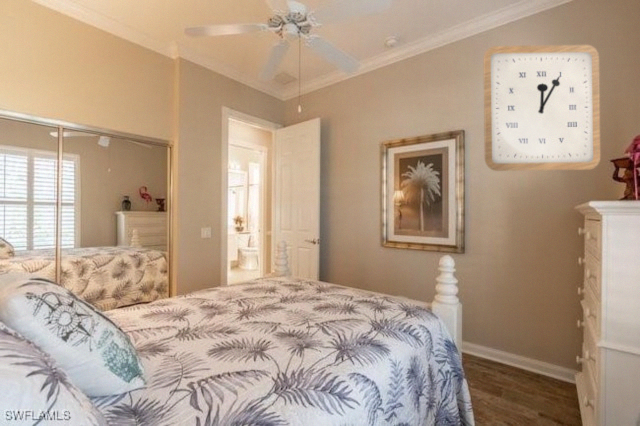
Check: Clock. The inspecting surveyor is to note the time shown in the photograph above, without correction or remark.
12:05
